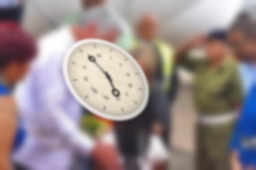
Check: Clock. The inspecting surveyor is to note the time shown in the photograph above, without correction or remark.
5:56
